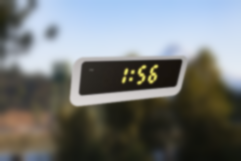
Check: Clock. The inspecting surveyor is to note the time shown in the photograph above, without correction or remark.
1:56
